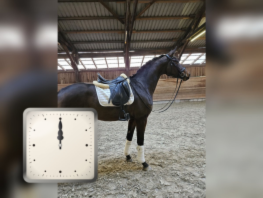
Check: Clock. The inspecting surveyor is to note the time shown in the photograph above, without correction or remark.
12:00
